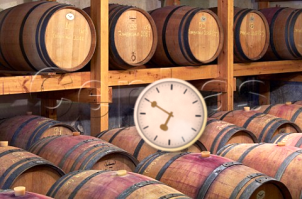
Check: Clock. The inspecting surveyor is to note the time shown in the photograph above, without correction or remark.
6:50
